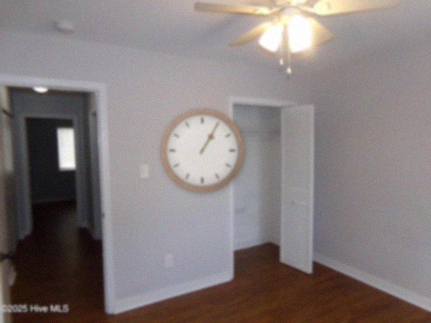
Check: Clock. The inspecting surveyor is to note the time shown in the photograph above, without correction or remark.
1:05
